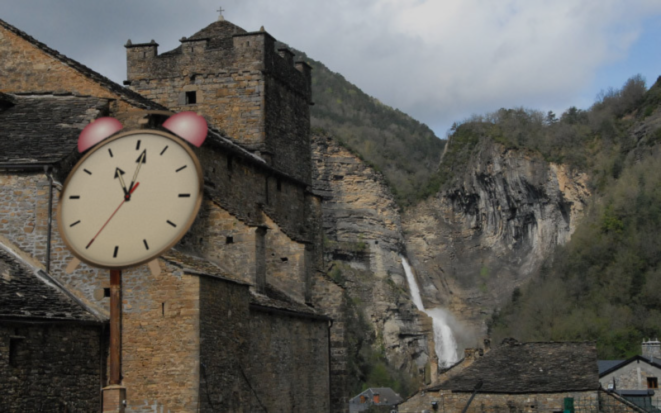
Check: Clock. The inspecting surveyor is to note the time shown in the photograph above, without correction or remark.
11:01:35
